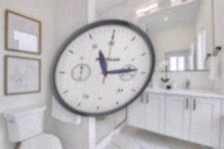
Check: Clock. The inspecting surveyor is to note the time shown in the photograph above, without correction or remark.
11:14
